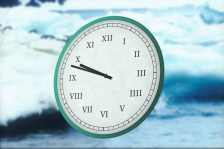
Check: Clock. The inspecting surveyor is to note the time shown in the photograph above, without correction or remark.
9:48
